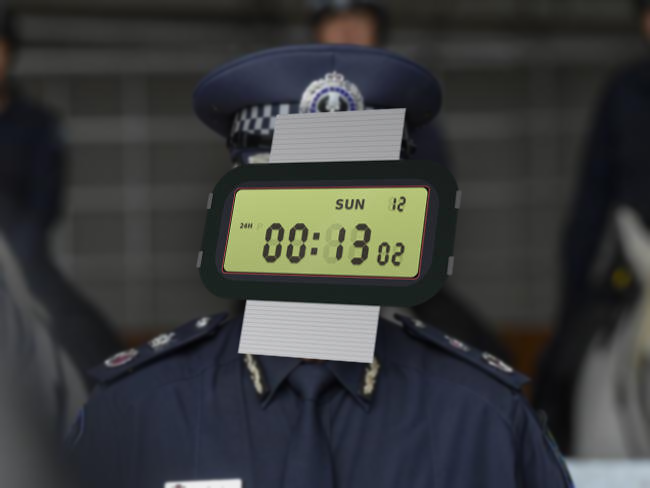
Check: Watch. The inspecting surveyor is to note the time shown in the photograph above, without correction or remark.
0:13:02
